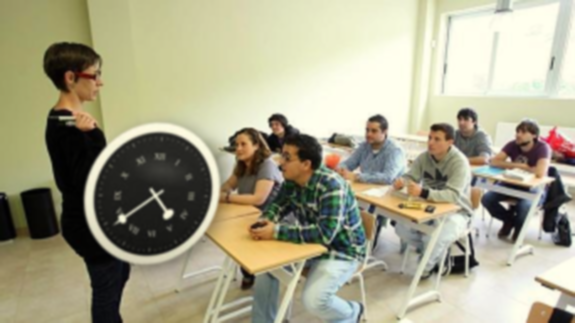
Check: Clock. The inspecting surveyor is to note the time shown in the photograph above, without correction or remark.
4:39
